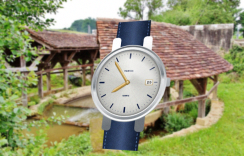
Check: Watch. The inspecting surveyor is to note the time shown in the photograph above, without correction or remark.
7:54
